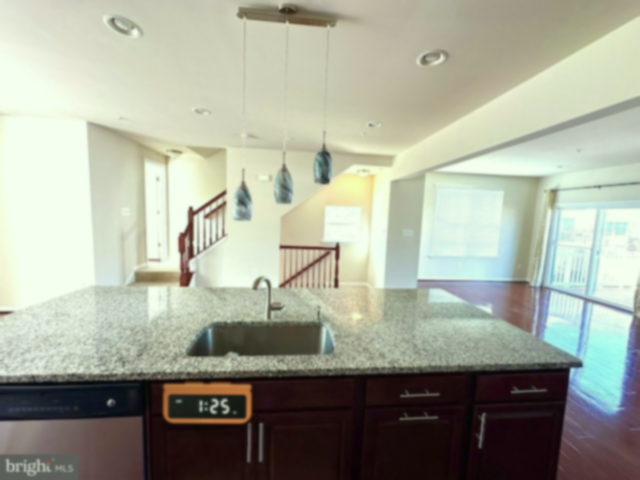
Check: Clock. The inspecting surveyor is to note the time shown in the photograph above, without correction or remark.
1:25
